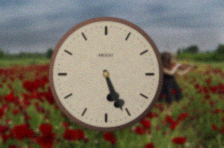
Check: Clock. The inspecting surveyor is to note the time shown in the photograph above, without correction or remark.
5:26
